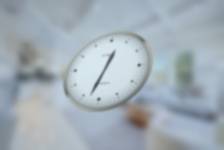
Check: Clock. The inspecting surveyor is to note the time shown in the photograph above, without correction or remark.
12:33
